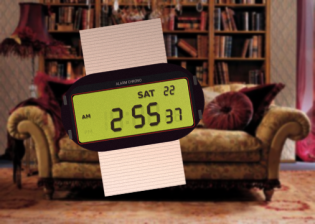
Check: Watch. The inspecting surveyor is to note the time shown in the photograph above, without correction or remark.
2:55:37
